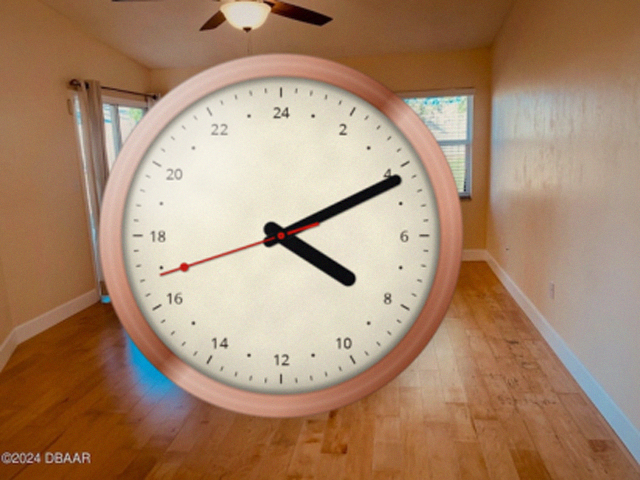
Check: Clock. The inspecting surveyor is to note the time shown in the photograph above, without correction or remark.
8:10:42
